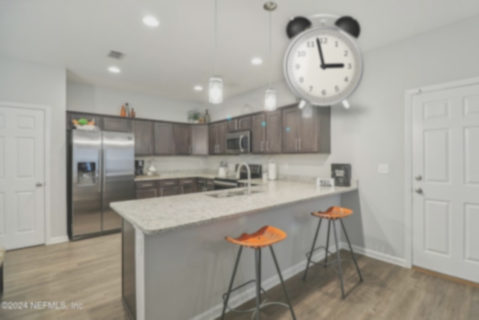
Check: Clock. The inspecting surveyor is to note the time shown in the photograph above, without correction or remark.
2:58
